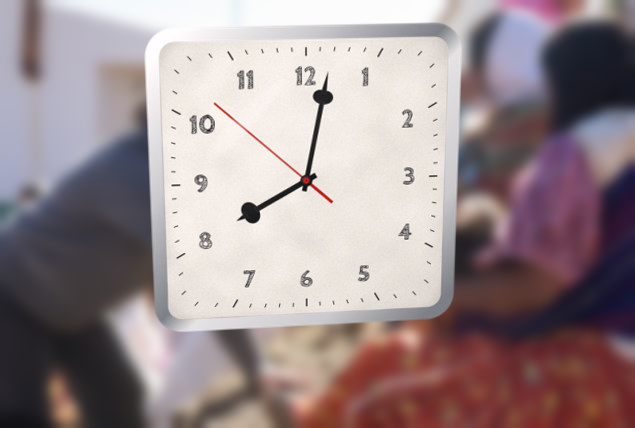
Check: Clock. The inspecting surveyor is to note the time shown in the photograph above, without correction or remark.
8:01:52
